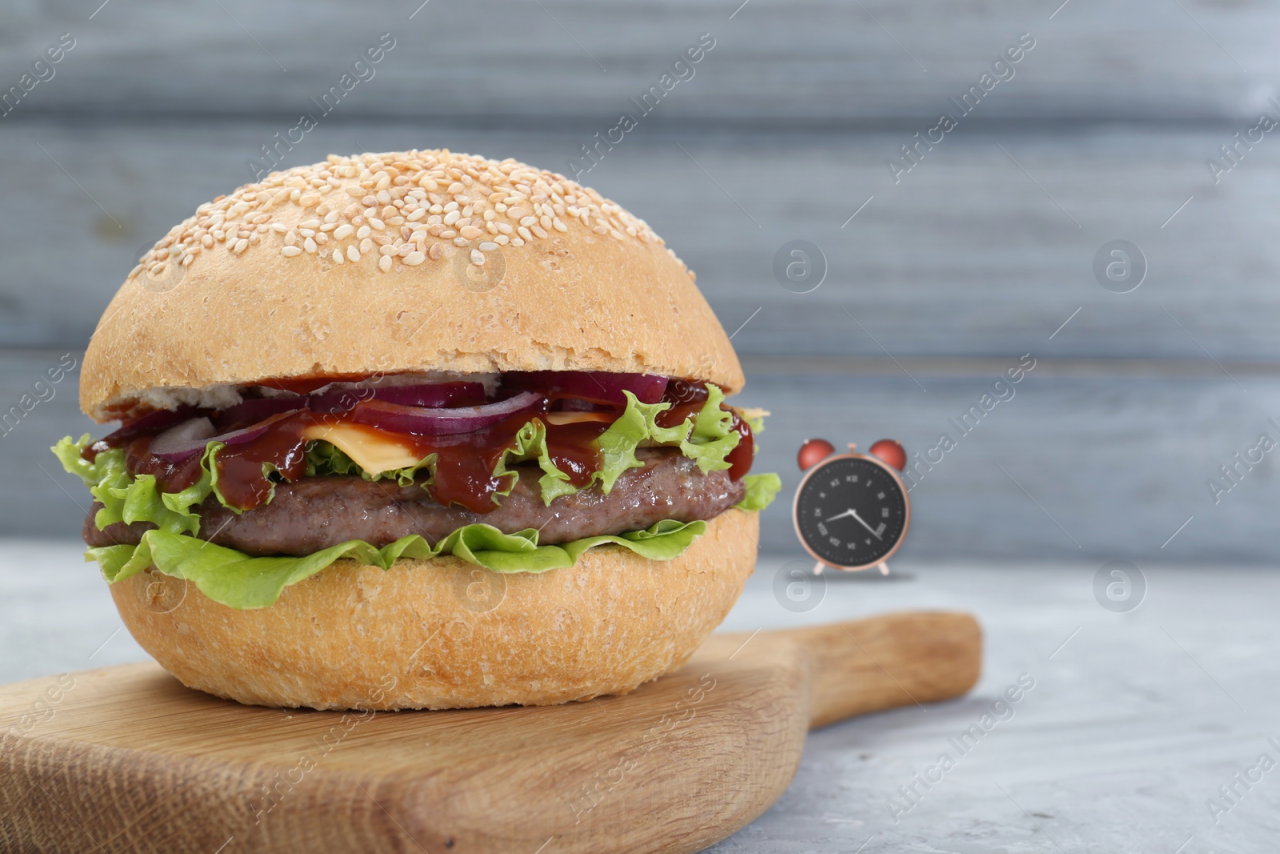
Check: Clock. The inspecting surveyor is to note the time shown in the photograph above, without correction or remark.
8:22
